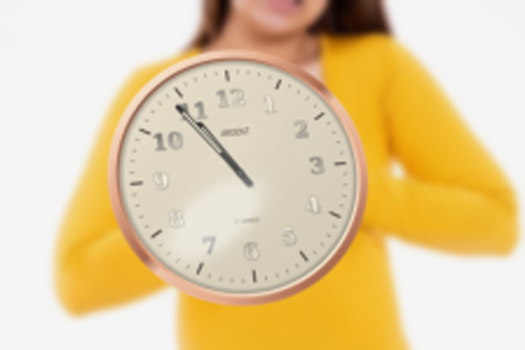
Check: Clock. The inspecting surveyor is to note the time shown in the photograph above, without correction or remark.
10:54
